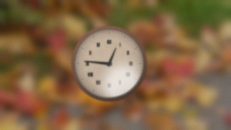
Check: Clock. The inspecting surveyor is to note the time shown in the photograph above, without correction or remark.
12:46
